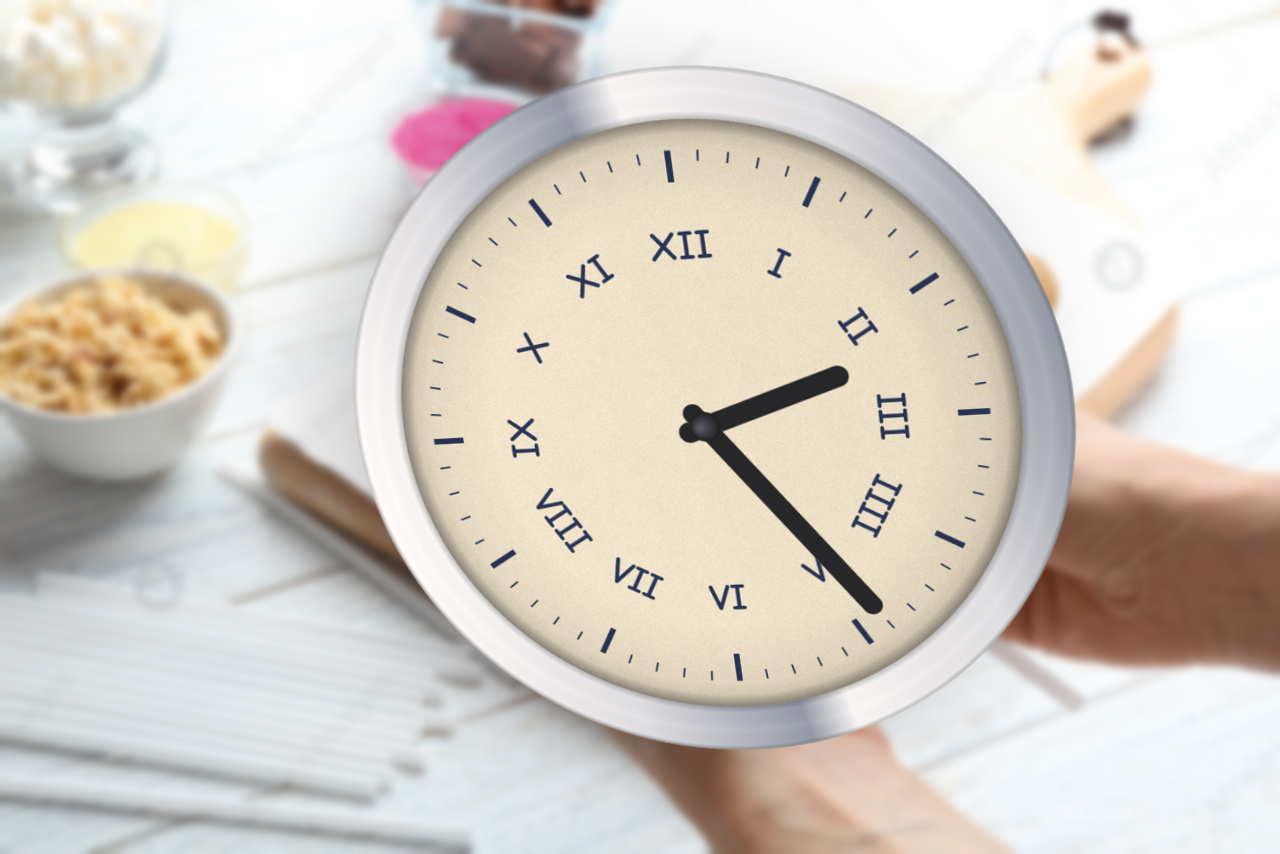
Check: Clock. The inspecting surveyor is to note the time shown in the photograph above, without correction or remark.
2:24
